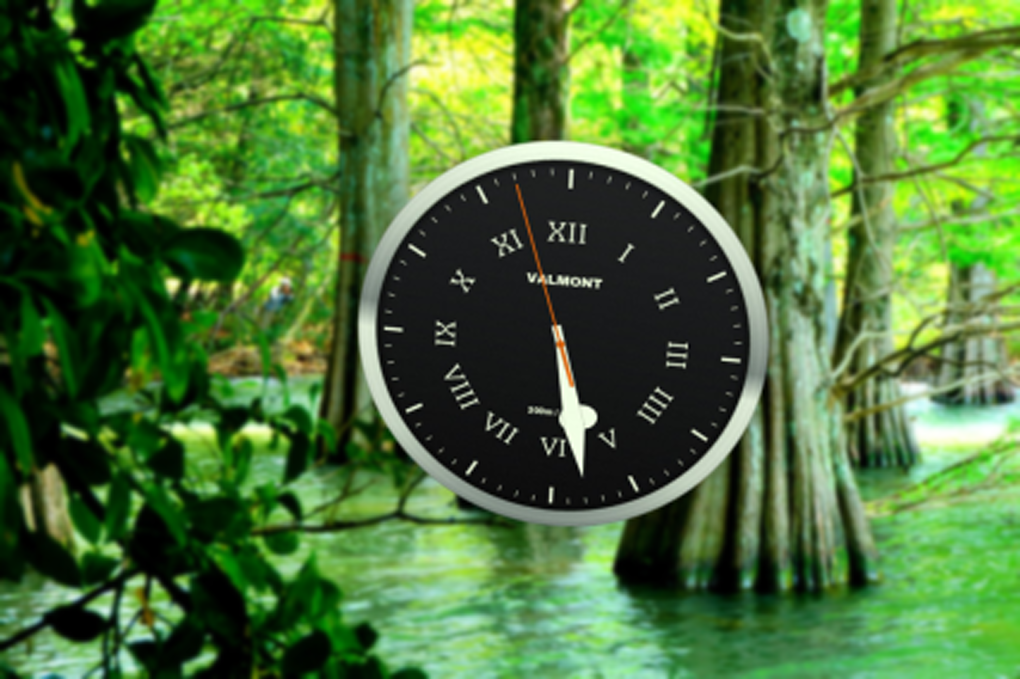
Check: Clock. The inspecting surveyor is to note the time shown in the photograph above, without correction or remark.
5:27:57
